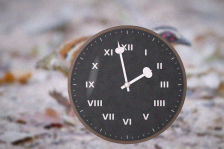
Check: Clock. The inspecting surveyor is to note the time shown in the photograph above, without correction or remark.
1:58
